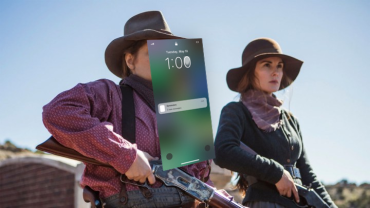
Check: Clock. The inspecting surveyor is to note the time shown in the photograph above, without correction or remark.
1:00
